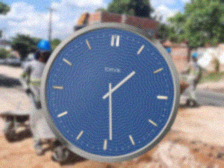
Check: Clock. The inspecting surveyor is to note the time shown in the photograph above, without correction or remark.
1:29
